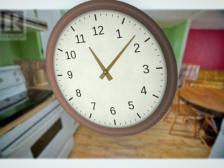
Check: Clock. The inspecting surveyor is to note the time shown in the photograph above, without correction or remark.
11:08
